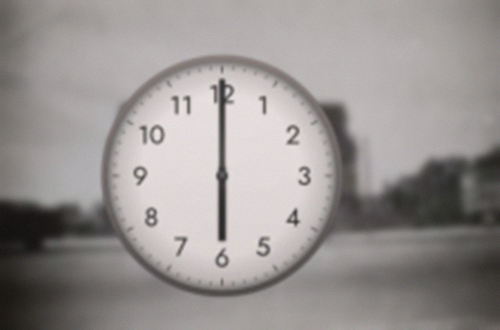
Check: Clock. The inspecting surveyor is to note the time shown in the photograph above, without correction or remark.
6:00
